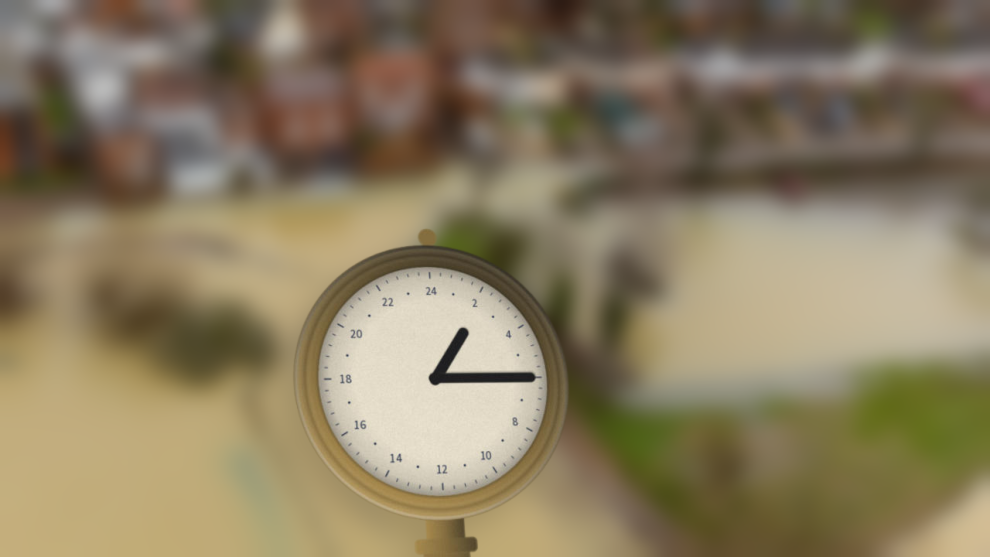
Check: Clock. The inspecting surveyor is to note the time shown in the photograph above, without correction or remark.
2:15
